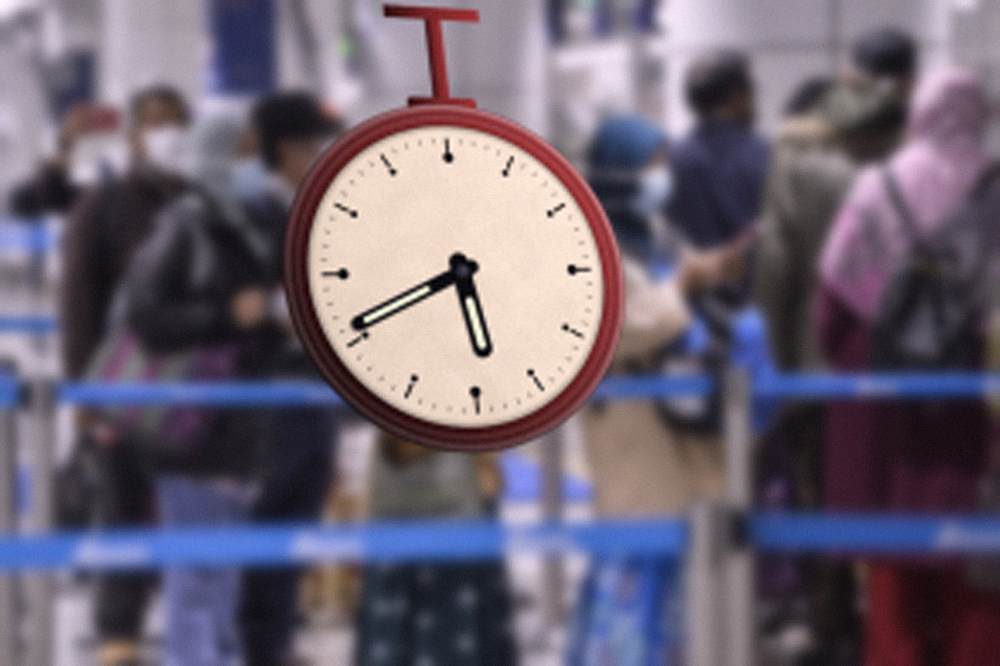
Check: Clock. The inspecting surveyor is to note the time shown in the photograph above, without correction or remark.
5:41
